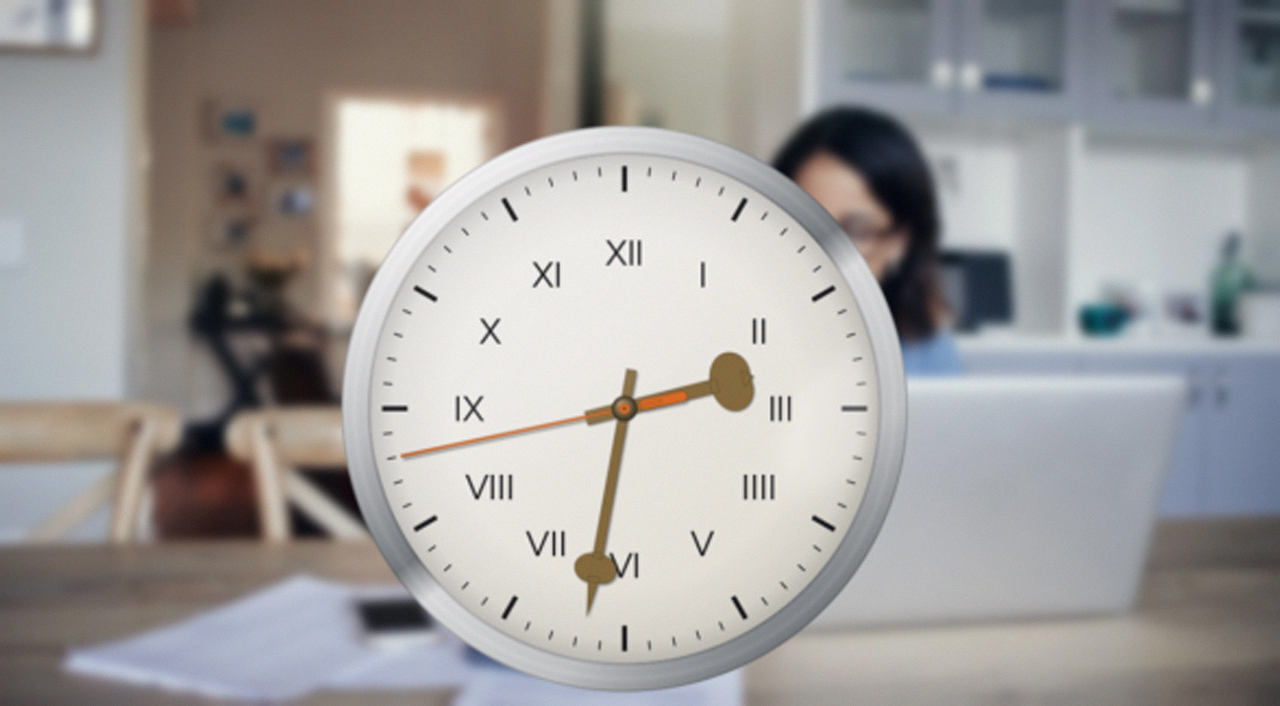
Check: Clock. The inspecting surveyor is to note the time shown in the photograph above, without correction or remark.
2:31:43
